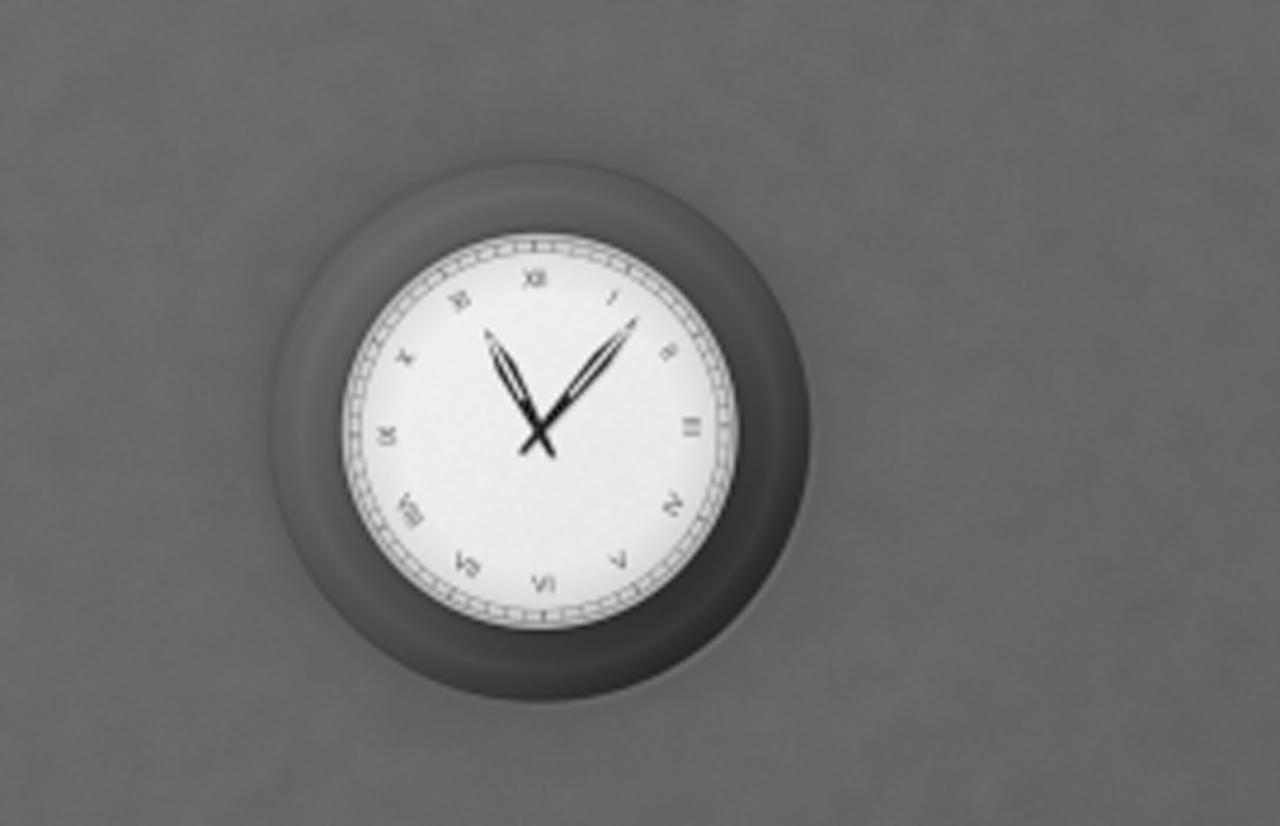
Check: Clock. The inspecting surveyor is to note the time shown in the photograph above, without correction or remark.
11:07
